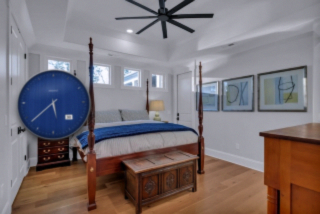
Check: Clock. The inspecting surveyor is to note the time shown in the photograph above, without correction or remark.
5:38
